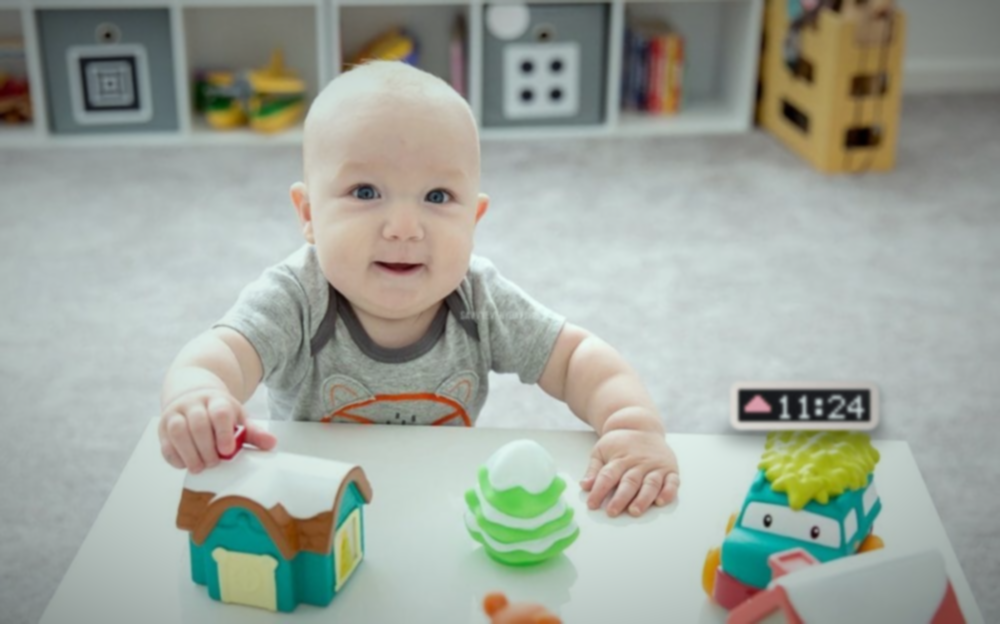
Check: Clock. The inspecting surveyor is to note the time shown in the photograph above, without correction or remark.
11:24
